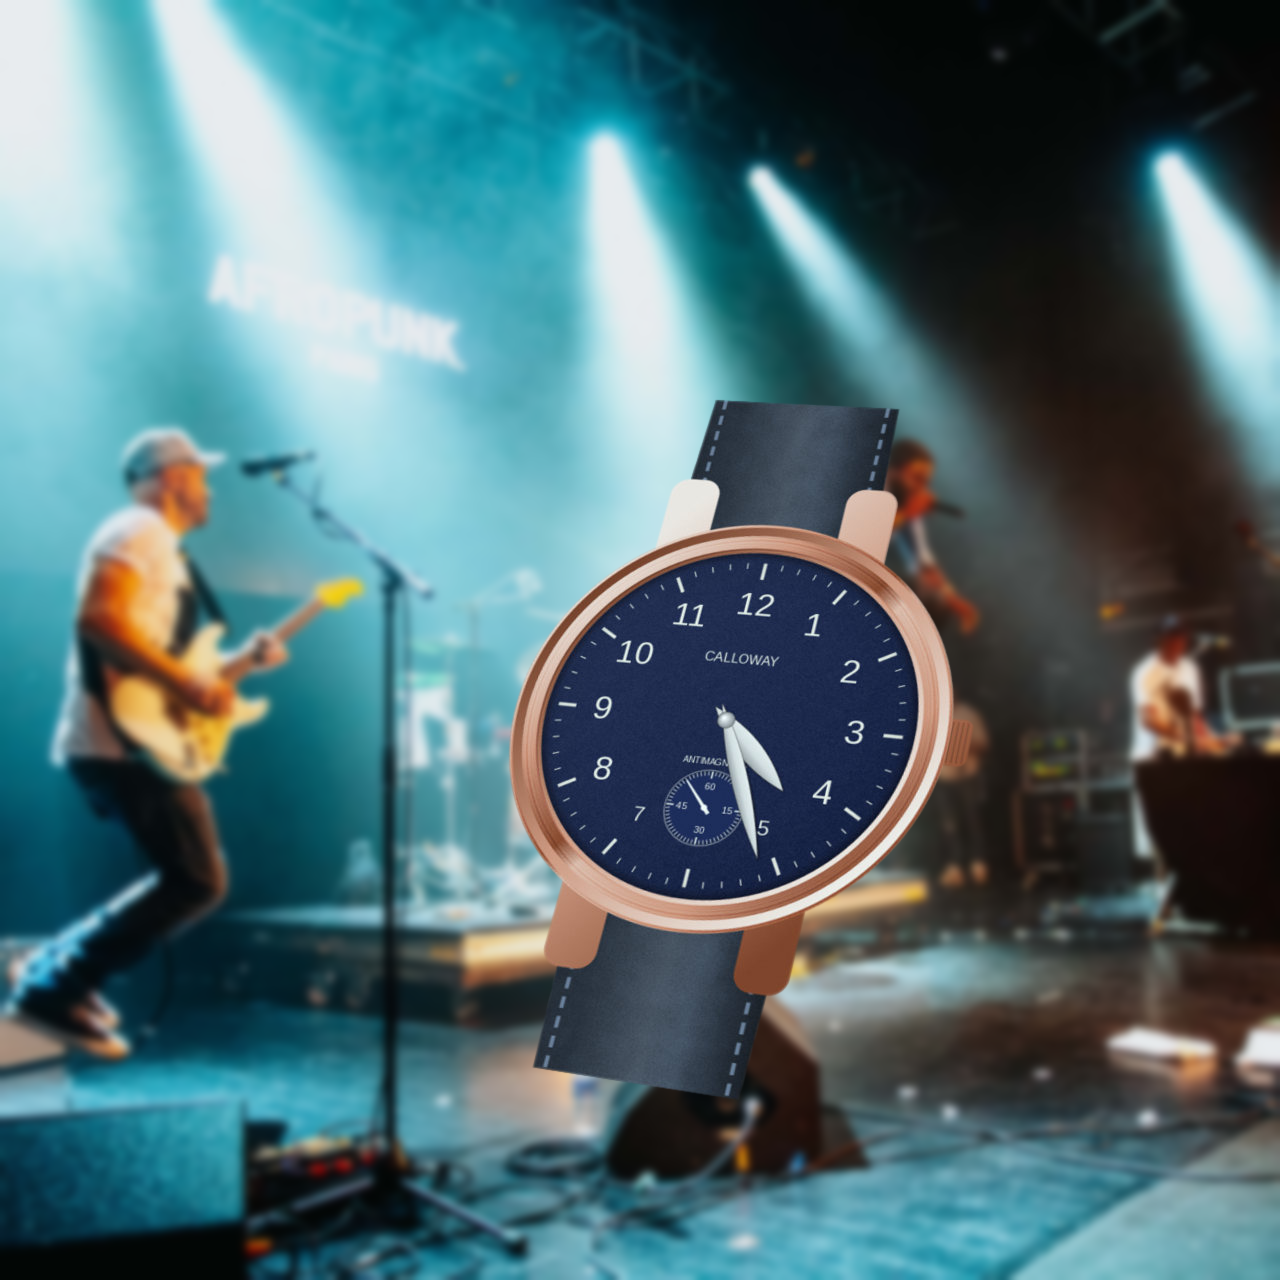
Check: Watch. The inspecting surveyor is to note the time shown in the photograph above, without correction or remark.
4:25:53
